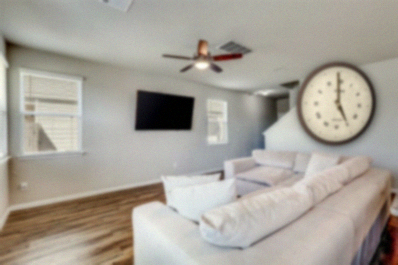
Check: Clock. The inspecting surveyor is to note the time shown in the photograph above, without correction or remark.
4:59
